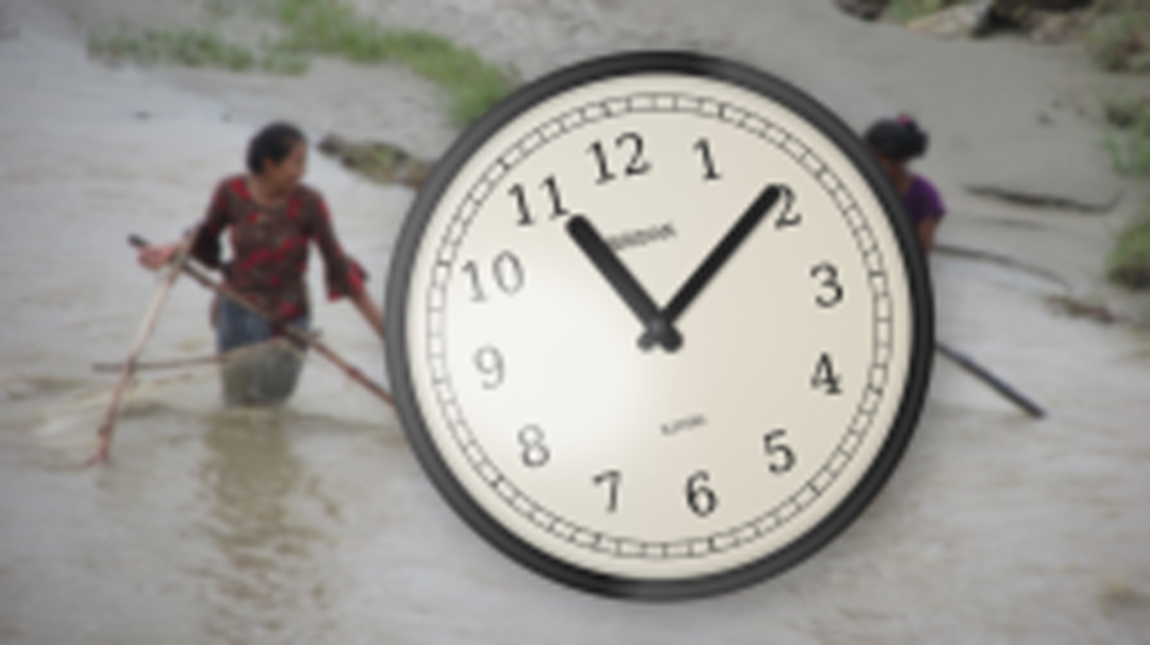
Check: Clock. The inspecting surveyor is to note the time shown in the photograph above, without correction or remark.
11:09
